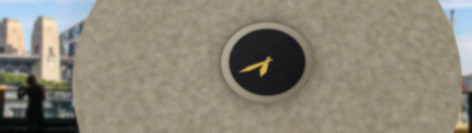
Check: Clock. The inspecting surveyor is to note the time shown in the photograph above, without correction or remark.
6:41
